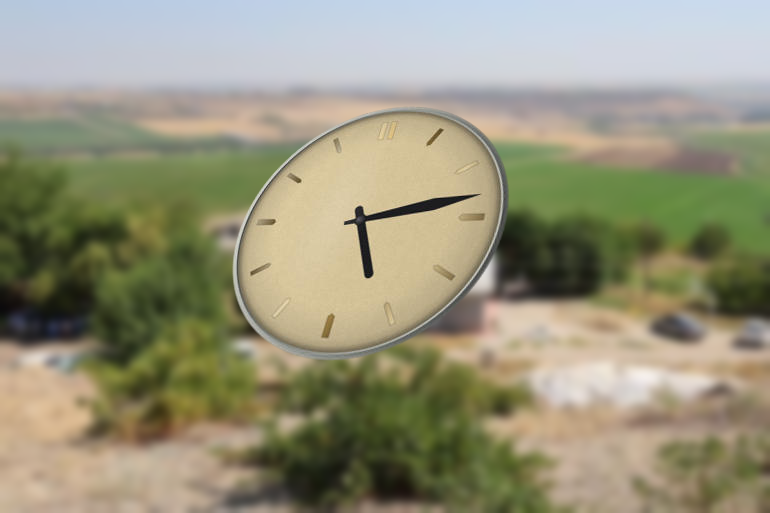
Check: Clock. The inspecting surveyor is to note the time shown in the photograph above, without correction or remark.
5:13
